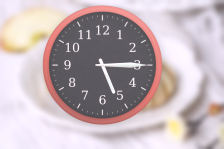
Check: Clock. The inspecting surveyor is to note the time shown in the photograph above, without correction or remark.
5:15
